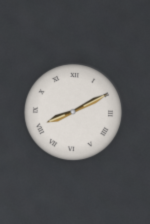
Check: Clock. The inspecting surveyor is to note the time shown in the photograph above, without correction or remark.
8:10
